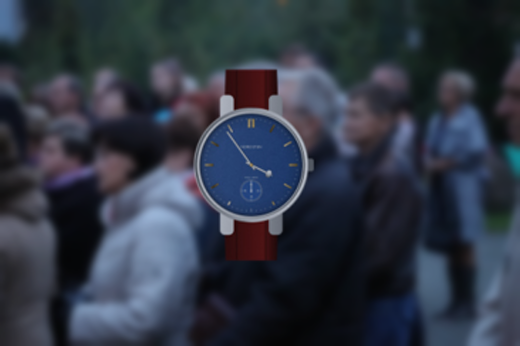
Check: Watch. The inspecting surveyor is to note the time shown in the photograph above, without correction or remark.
3:54
